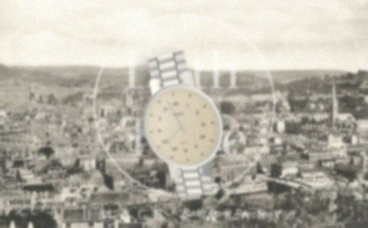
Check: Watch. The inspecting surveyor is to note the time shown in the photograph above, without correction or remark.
7:57
